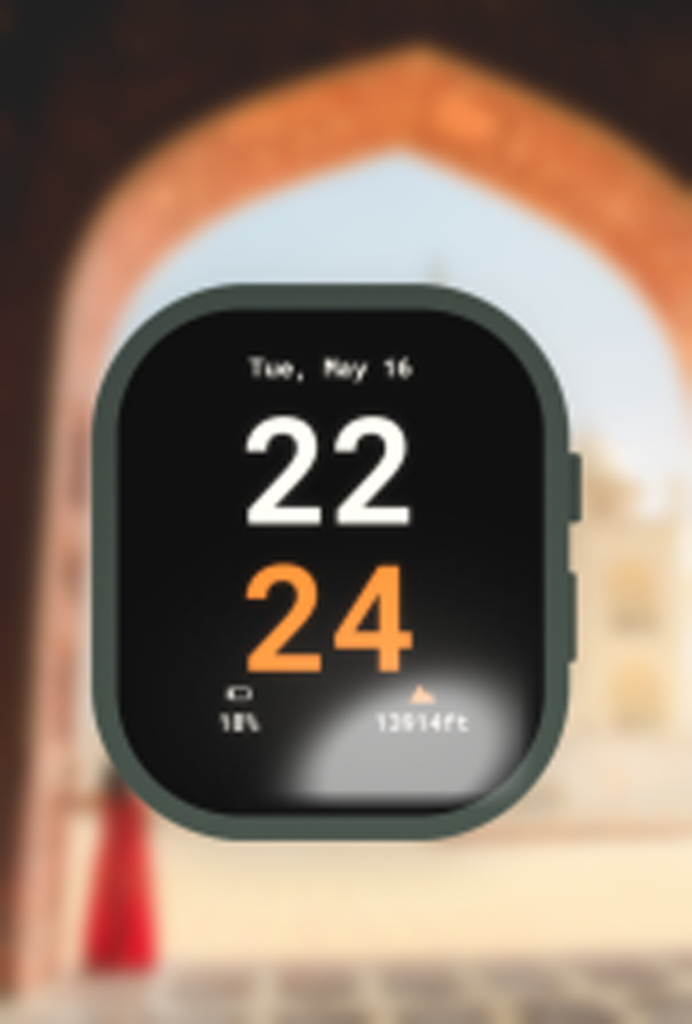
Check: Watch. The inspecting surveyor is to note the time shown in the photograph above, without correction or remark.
22:24
